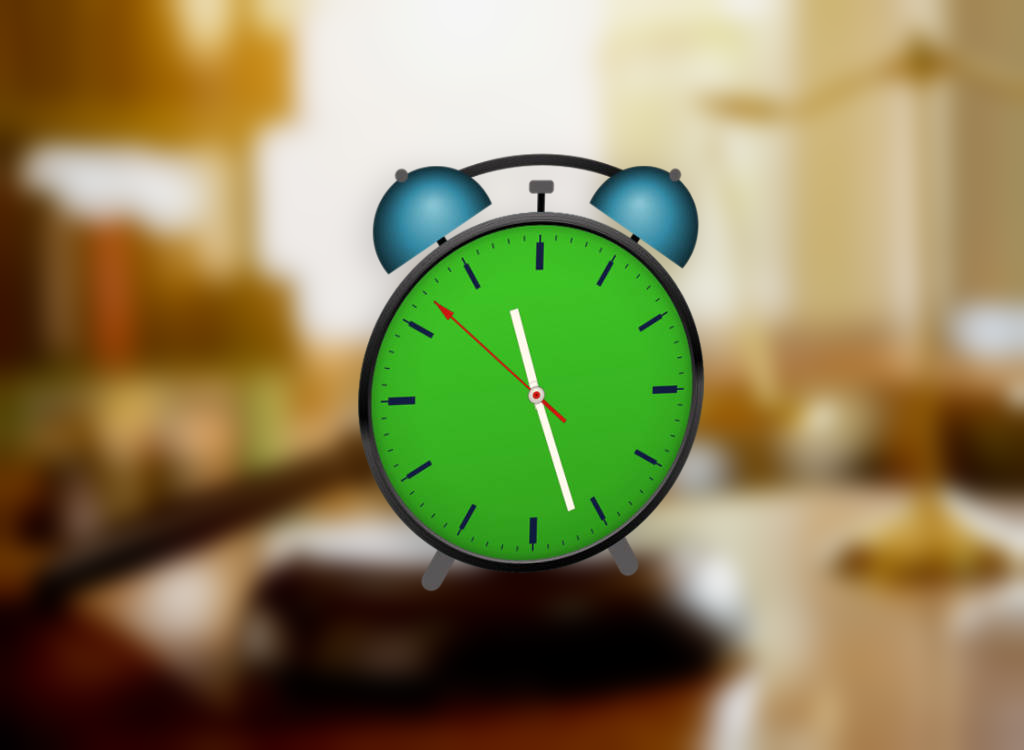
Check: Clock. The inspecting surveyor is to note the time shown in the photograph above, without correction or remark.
11:26:52
